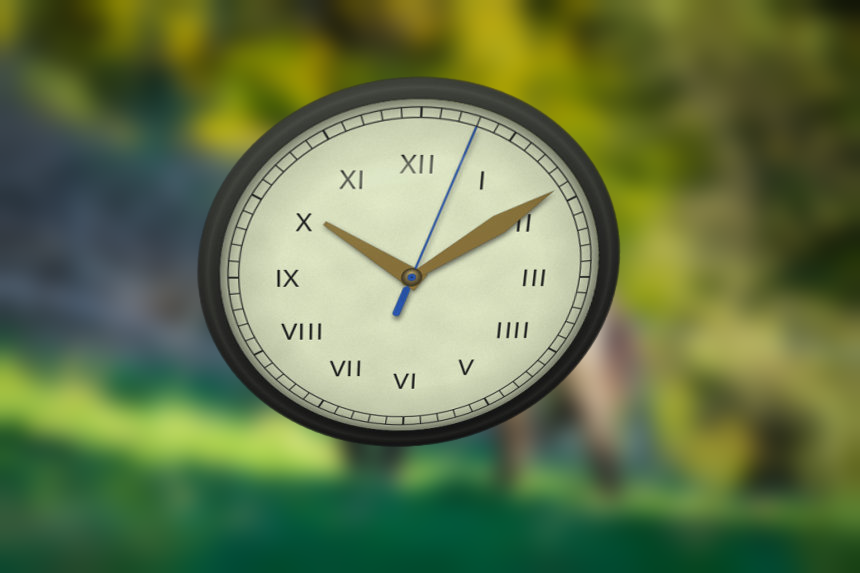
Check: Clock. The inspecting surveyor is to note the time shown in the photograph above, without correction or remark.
10:09:03
